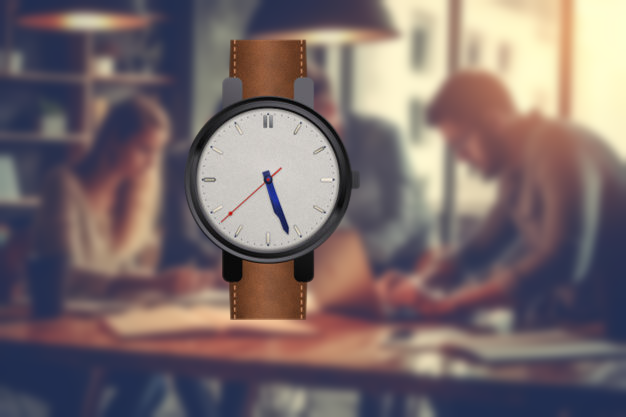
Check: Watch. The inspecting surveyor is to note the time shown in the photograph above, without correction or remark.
5:26:38
